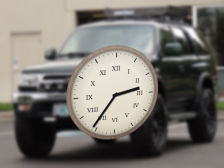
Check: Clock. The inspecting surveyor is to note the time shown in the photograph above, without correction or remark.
2:36
